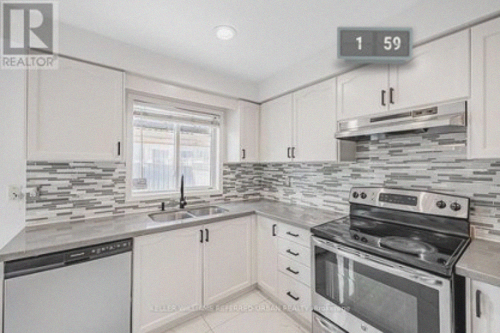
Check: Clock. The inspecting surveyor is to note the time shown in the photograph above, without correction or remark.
1:59
